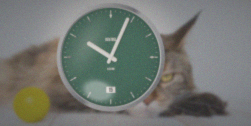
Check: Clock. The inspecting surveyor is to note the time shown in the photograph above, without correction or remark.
10:04
